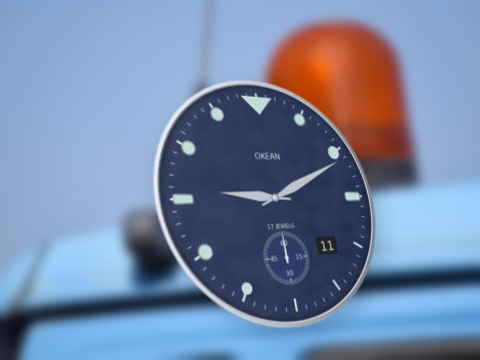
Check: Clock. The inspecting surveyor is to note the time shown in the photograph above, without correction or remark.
9:11
